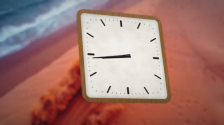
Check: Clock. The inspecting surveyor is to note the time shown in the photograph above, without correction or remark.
8:44
